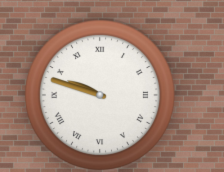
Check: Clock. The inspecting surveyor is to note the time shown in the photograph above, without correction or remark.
9:48
